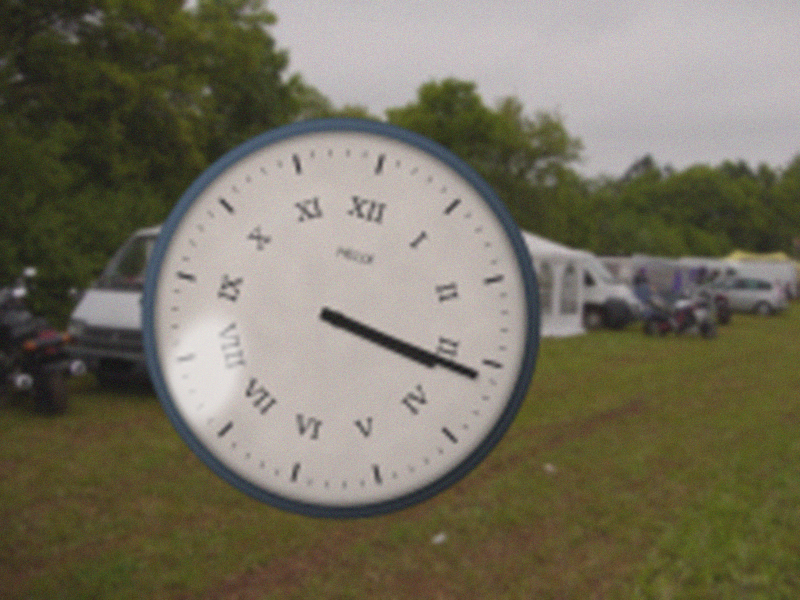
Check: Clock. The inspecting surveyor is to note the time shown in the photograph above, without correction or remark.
3:16
